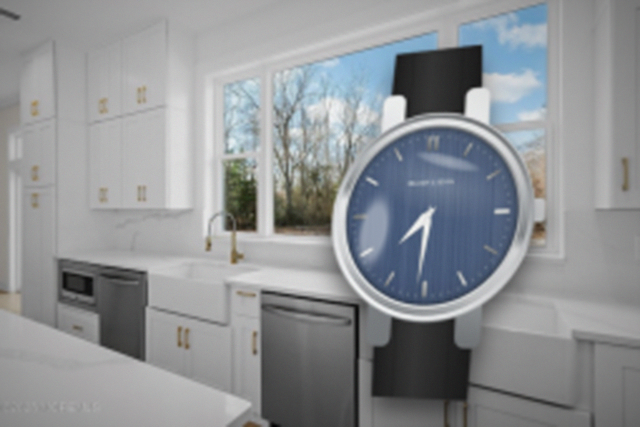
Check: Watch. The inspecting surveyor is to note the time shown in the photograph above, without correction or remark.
7:31
